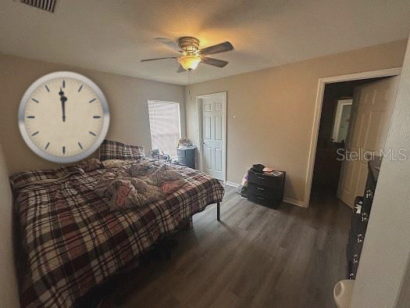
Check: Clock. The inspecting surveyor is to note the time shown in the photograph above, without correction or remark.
11:59
